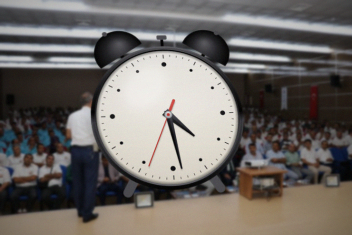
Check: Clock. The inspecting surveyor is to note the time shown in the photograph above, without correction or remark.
4:28:34
